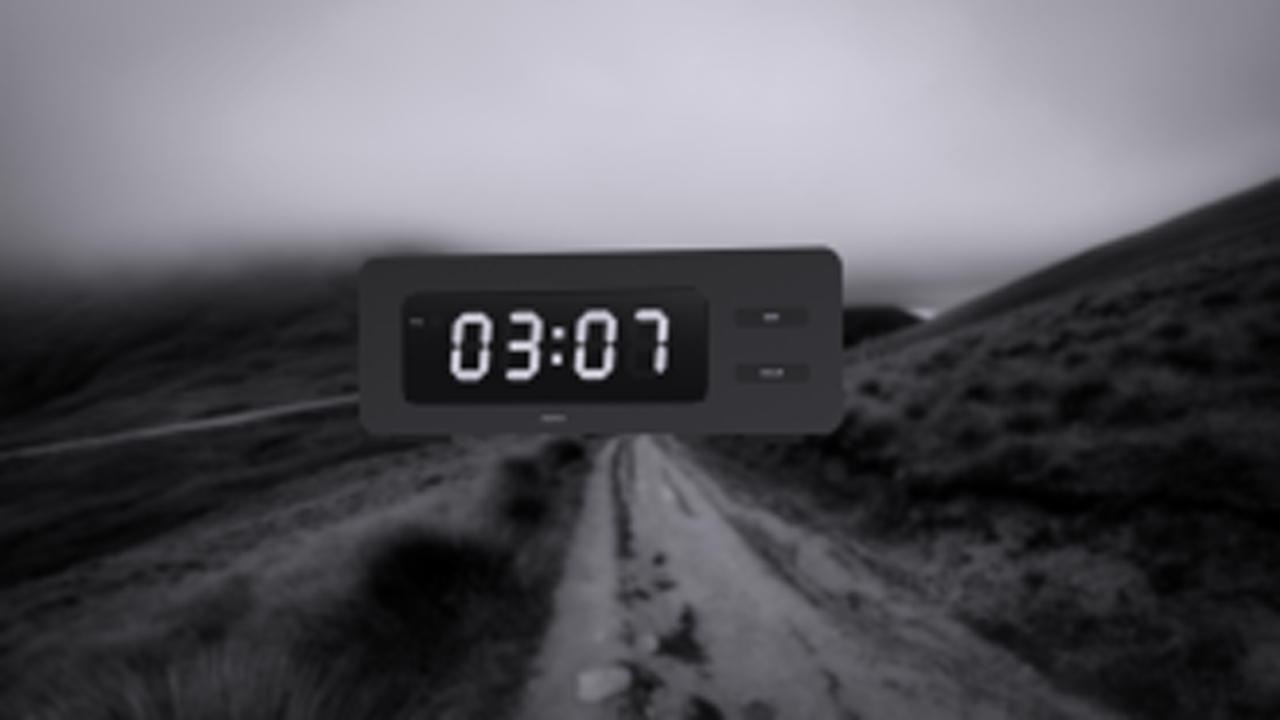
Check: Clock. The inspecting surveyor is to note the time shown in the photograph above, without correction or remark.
3:07
